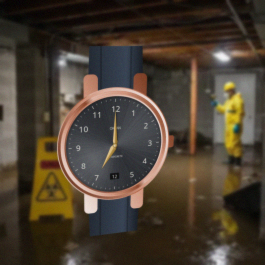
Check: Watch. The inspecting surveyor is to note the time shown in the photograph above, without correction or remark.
7:00
